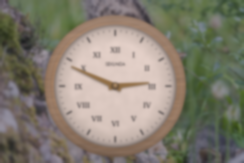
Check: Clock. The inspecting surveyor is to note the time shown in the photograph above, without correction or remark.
2:49
